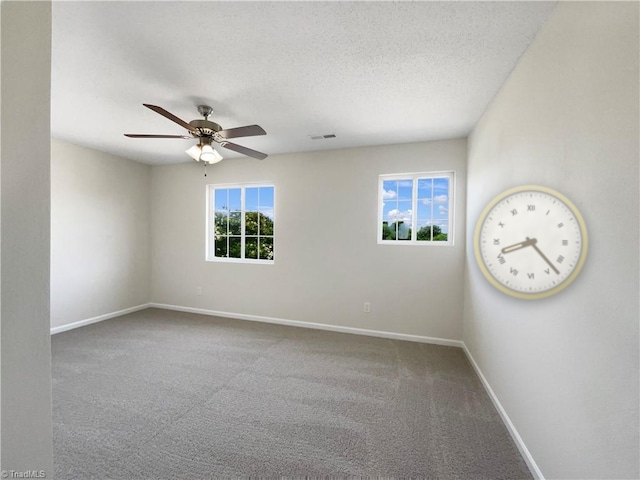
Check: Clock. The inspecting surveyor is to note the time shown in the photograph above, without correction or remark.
8:23
